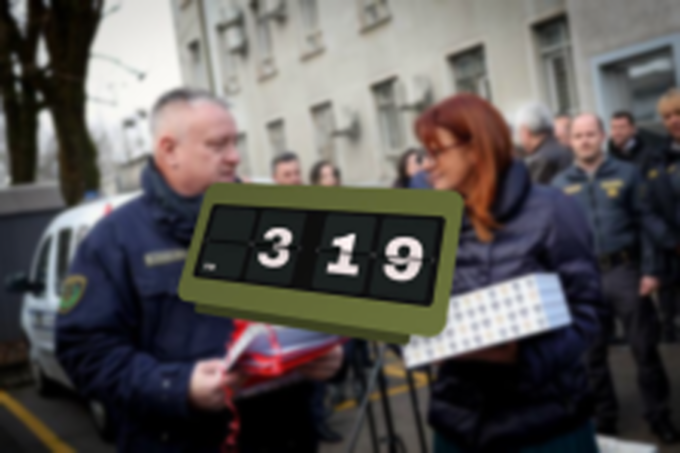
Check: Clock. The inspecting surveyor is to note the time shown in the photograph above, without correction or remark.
3:19
